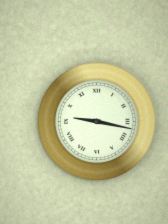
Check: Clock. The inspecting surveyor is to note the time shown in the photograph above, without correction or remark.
9:17
